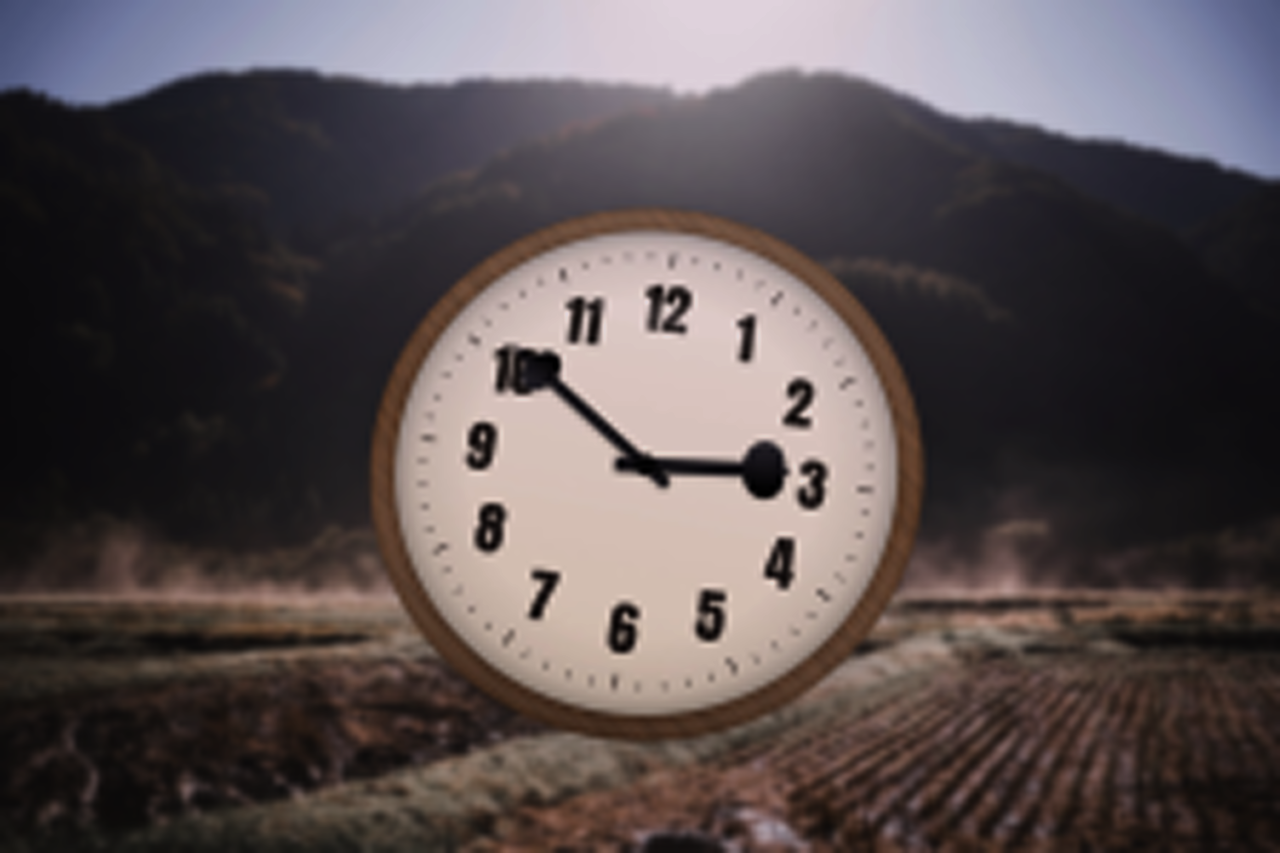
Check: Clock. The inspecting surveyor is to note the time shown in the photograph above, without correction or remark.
2:51
